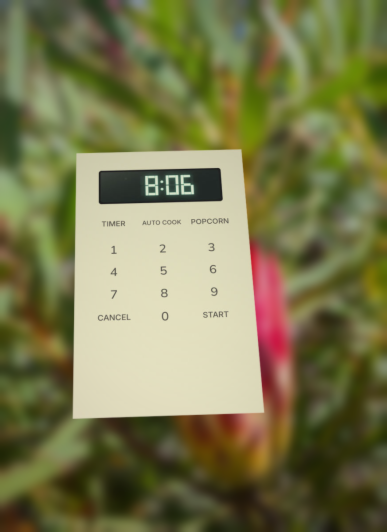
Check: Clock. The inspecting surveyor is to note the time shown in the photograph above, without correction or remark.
8:06
